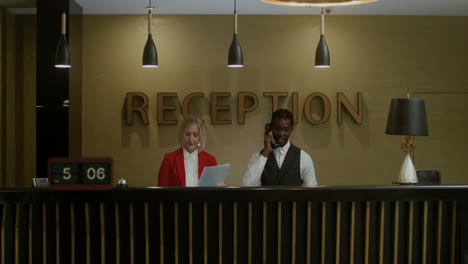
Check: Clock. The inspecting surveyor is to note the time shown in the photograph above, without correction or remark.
5:06
